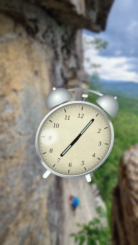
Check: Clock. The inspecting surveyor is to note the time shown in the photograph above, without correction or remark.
7:05
